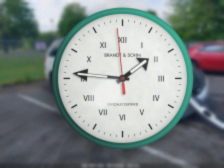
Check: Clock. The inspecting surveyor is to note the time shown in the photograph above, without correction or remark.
1:45:59
